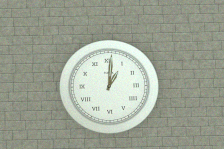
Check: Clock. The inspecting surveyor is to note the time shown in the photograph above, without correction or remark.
1:01
